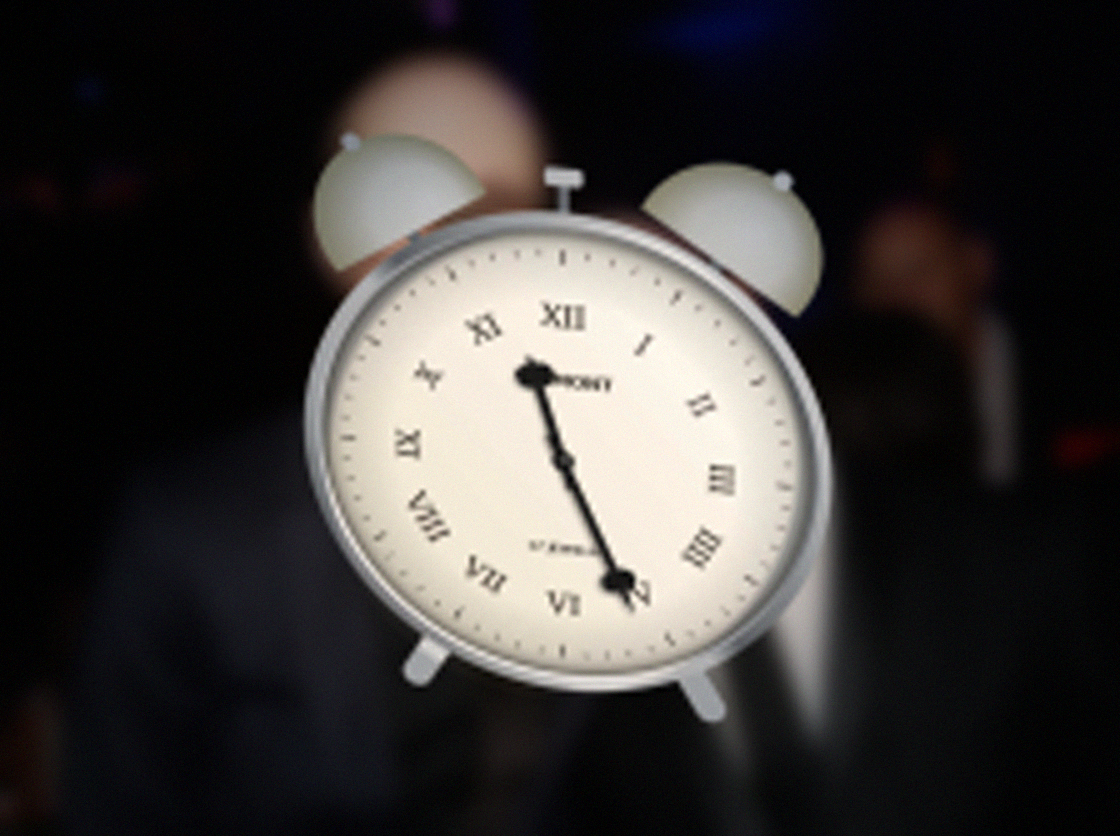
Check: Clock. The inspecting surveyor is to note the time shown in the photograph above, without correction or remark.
11:26
